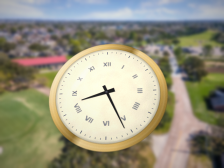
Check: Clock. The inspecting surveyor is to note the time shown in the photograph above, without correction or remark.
8:26
